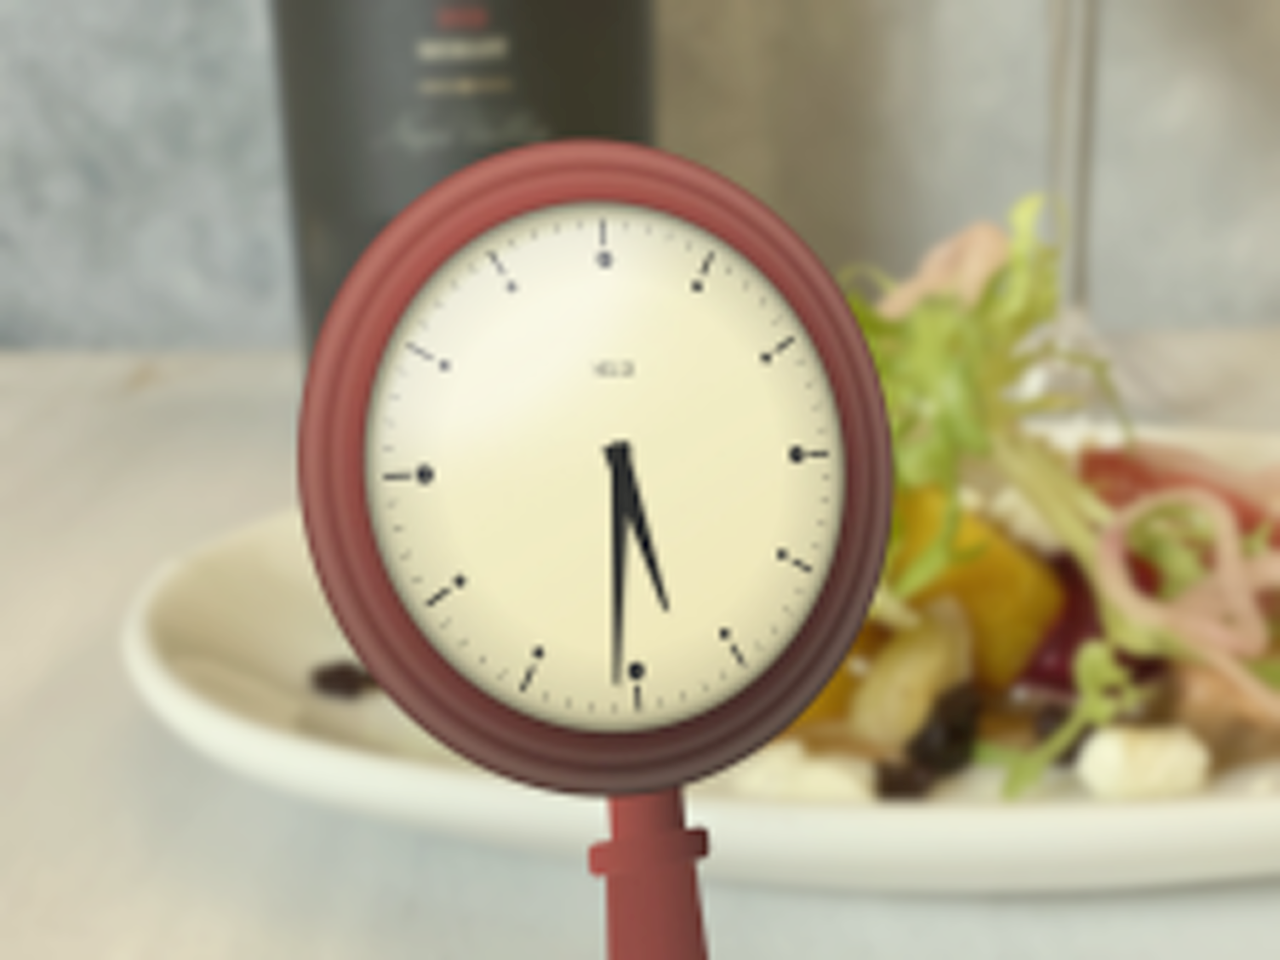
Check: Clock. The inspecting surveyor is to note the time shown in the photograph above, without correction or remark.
5:31
